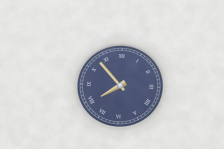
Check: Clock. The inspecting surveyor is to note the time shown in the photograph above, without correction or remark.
7:53
